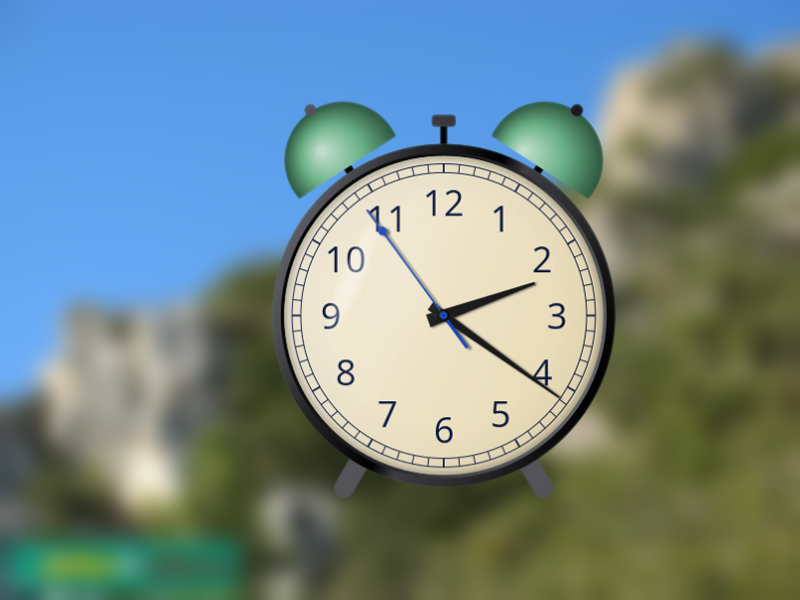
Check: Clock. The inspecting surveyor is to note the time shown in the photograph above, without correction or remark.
2:20:54
